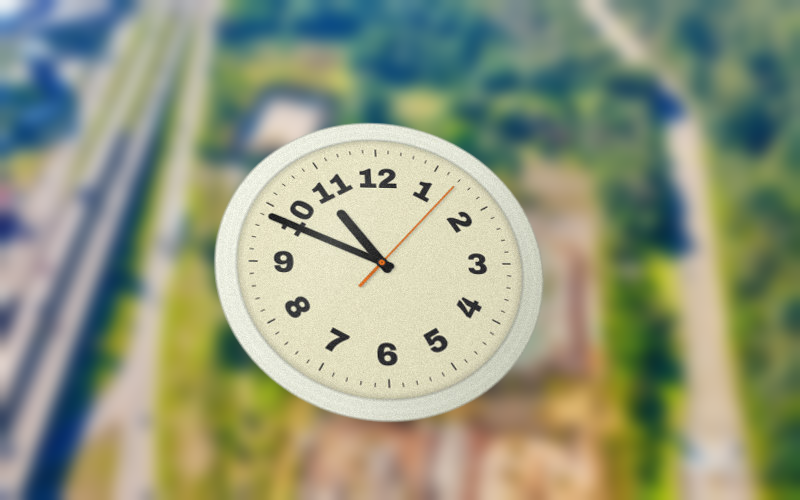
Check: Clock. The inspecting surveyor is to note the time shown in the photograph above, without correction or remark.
10:49:07
